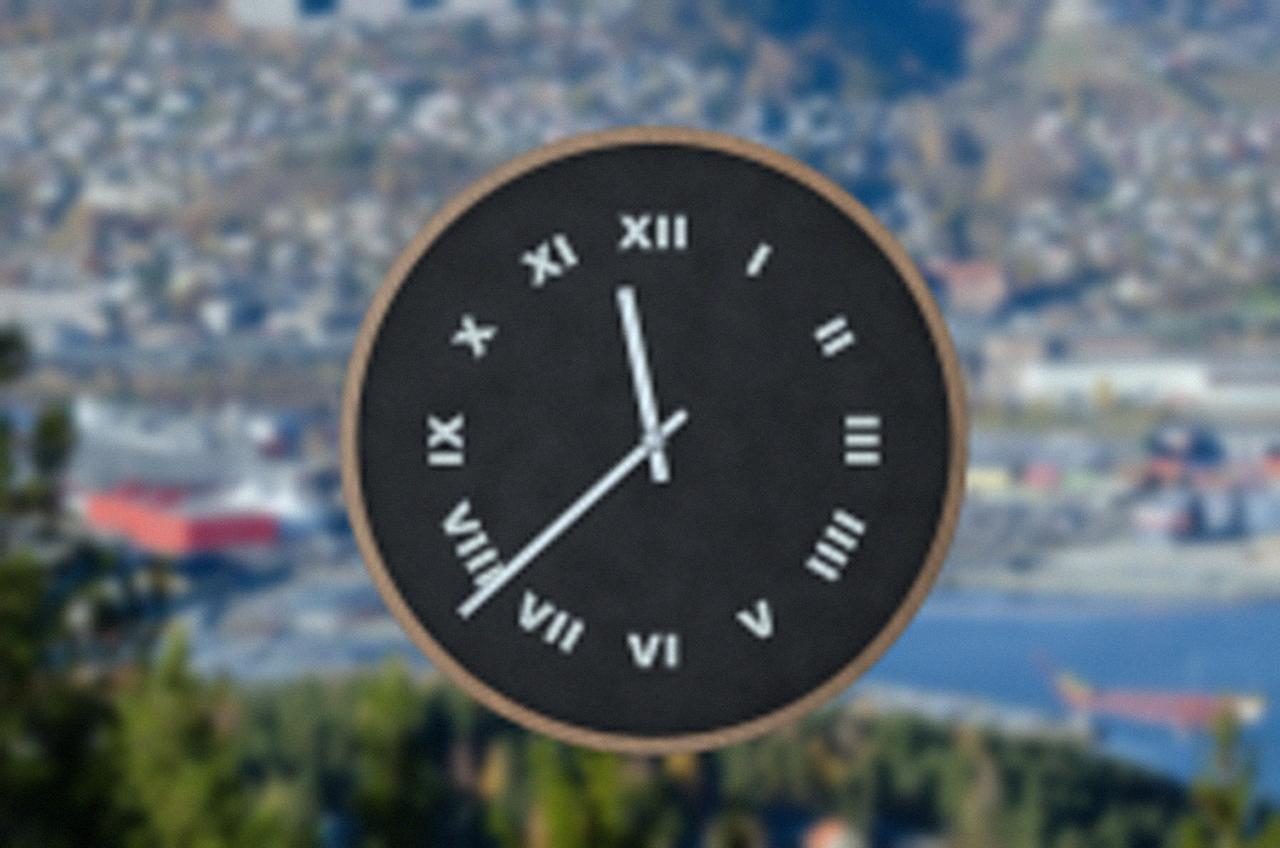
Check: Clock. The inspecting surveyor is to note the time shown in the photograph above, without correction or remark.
11:38
